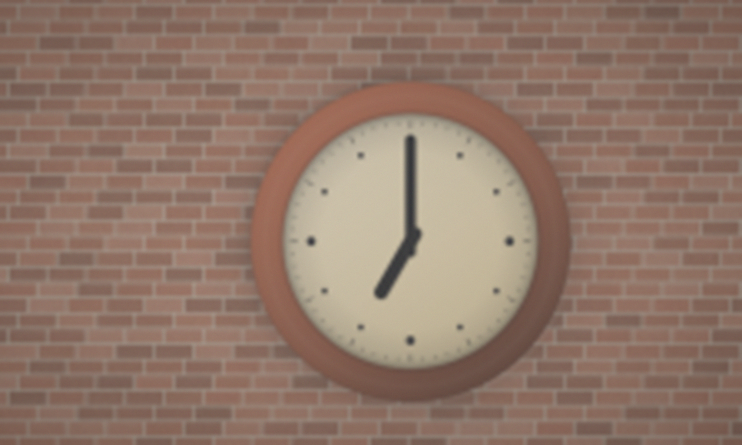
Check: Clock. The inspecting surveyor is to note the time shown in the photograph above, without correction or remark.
7:00
